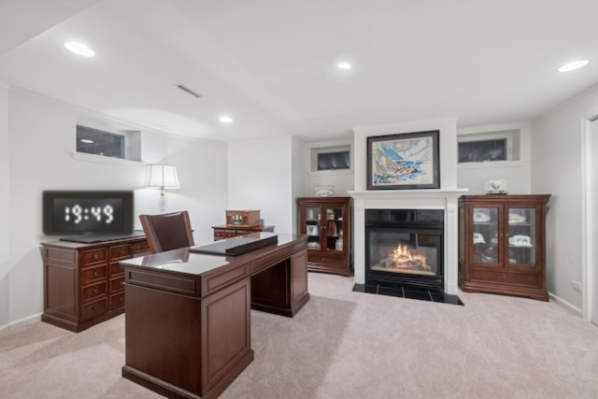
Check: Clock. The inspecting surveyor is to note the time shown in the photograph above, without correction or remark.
19:49
